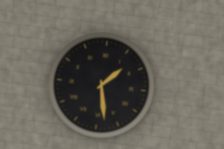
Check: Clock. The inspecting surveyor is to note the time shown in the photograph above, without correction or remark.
1:28
